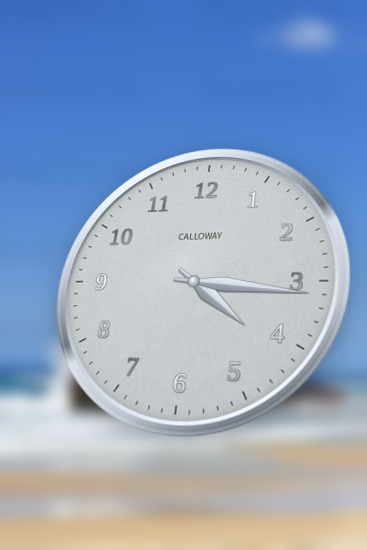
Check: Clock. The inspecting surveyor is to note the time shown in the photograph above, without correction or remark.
4:16
